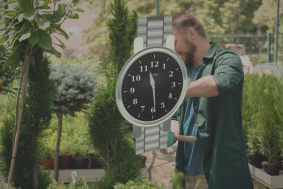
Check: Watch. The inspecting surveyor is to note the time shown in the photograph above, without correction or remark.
11:29
